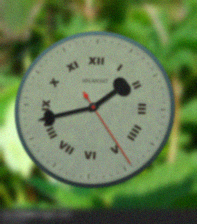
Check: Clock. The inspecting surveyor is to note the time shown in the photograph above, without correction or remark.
1:42:24
